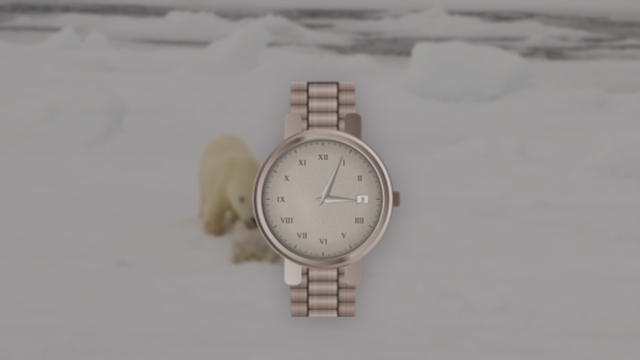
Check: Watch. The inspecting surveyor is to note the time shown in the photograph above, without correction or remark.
3:04
